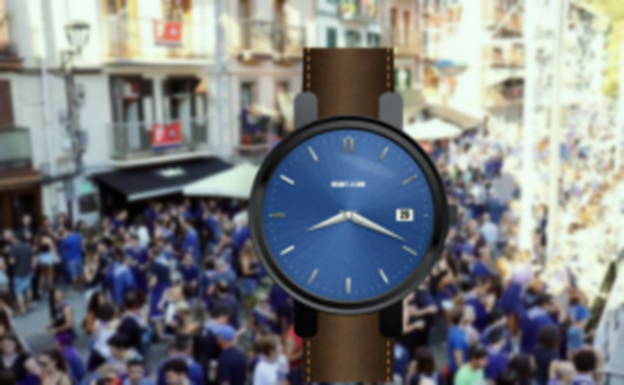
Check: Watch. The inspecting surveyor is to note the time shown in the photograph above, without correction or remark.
8:19
